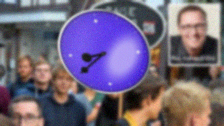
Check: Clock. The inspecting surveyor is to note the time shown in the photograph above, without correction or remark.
8:39
